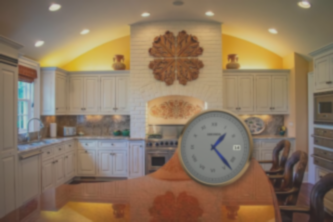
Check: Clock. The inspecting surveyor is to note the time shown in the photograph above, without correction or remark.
1:23
